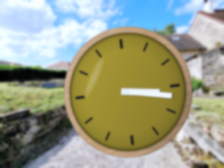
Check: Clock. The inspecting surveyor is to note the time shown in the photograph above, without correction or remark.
3:17
